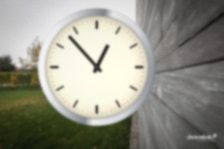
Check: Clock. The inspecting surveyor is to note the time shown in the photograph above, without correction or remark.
12:53
